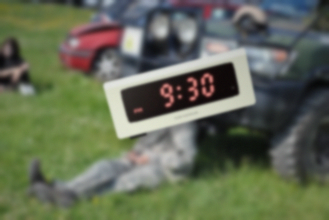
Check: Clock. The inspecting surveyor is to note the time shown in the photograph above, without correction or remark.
9:30
